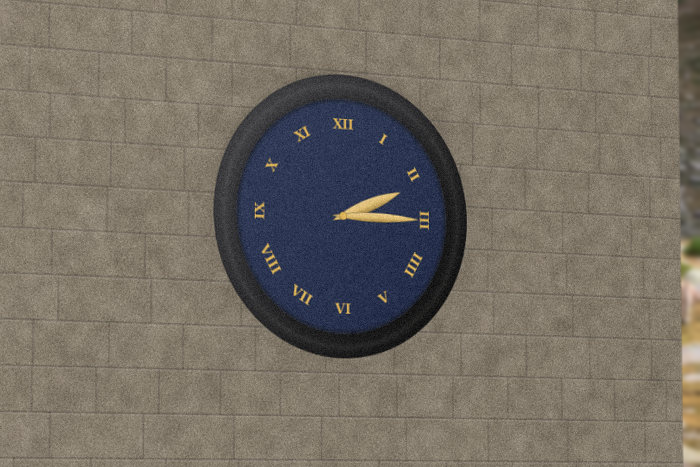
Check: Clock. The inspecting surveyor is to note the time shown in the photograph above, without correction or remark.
2:15
